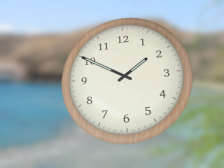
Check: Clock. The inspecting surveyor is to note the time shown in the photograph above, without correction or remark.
1:50
